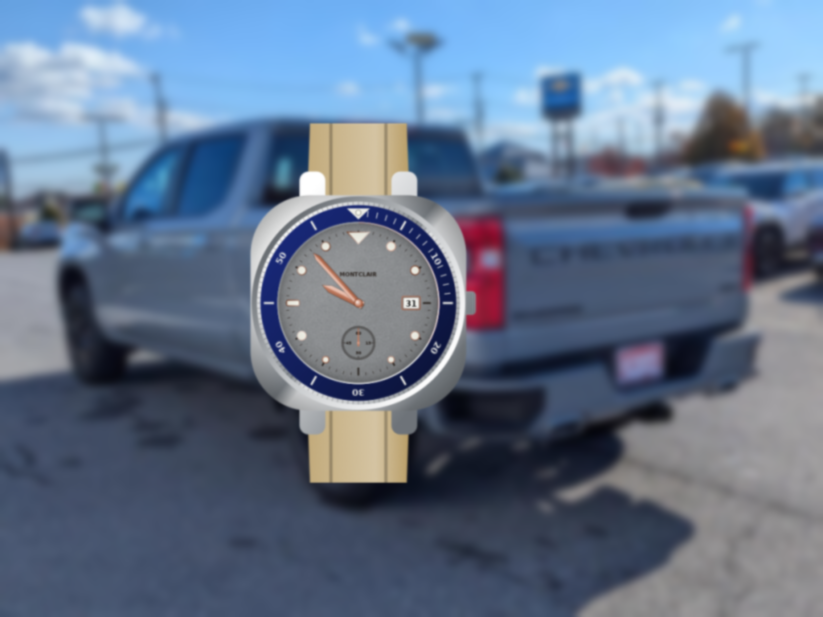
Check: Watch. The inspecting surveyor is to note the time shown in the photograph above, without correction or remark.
9:53
